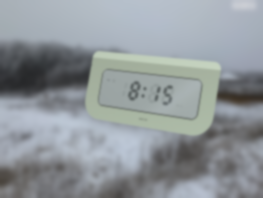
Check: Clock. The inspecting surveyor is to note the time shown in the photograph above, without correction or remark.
8:15
